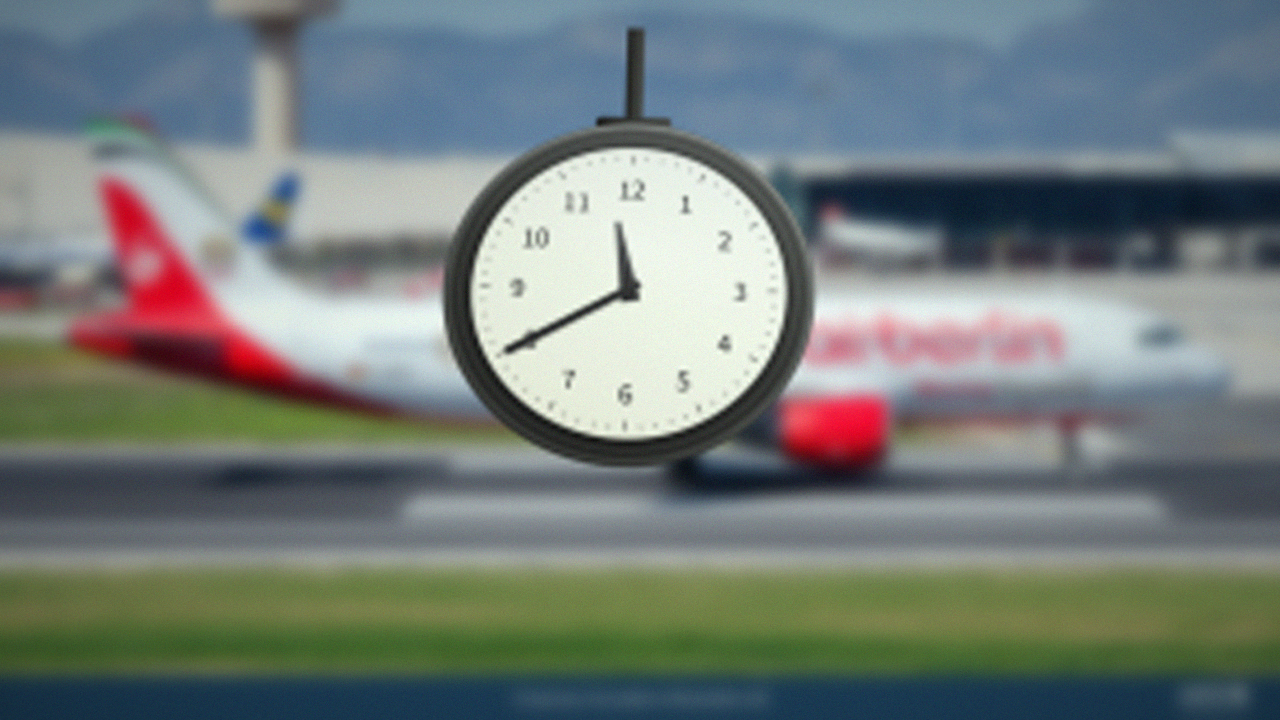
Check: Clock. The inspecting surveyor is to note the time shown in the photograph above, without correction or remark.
11:40
